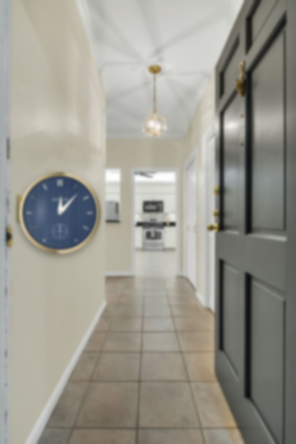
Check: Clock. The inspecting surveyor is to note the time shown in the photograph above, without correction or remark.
12:07
